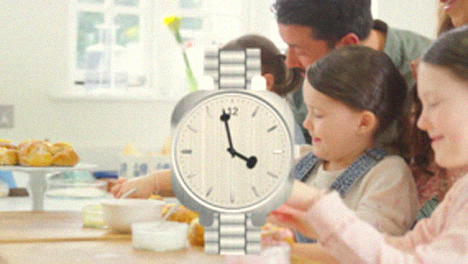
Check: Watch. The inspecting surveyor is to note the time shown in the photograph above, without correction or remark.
3:58
